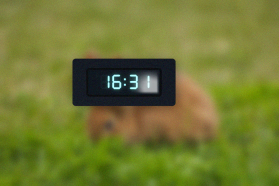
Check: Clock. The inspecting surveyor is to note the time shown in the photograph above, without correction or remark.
16:31
